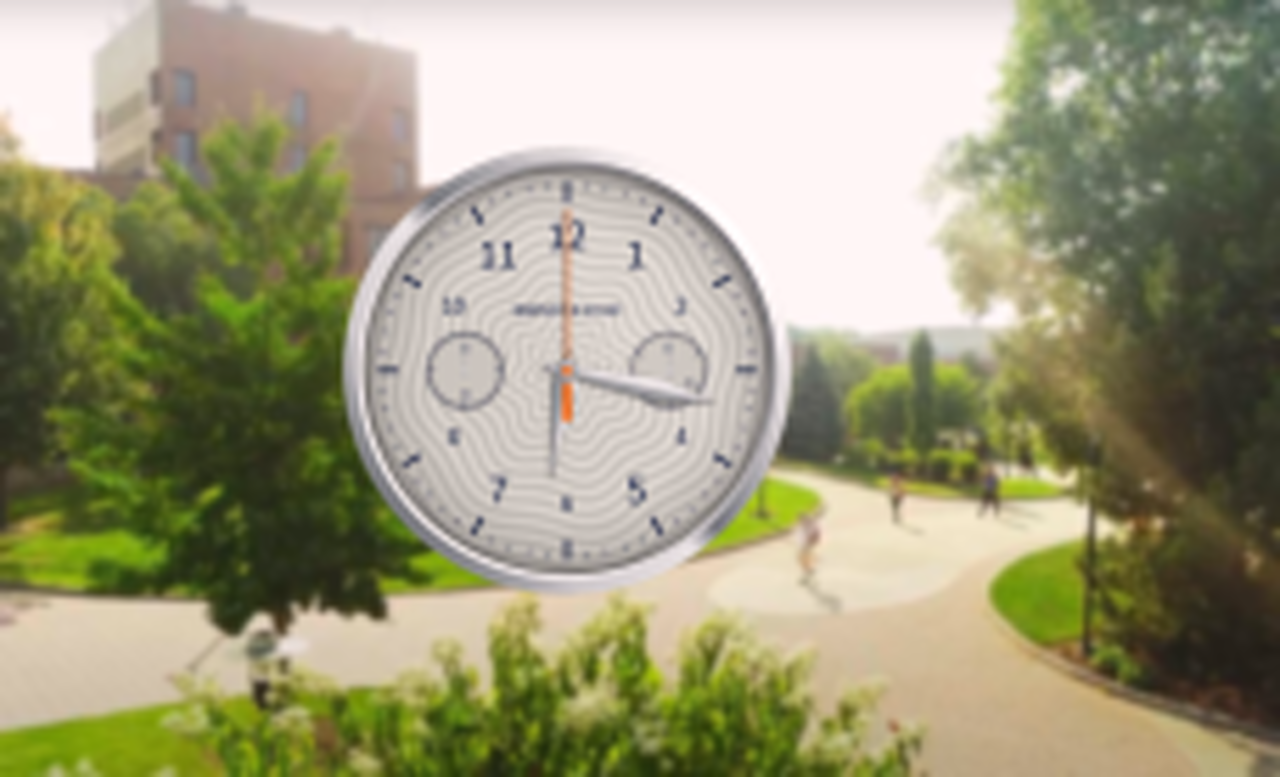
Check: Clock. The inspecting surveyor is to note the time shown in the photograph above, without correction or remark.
6:17
